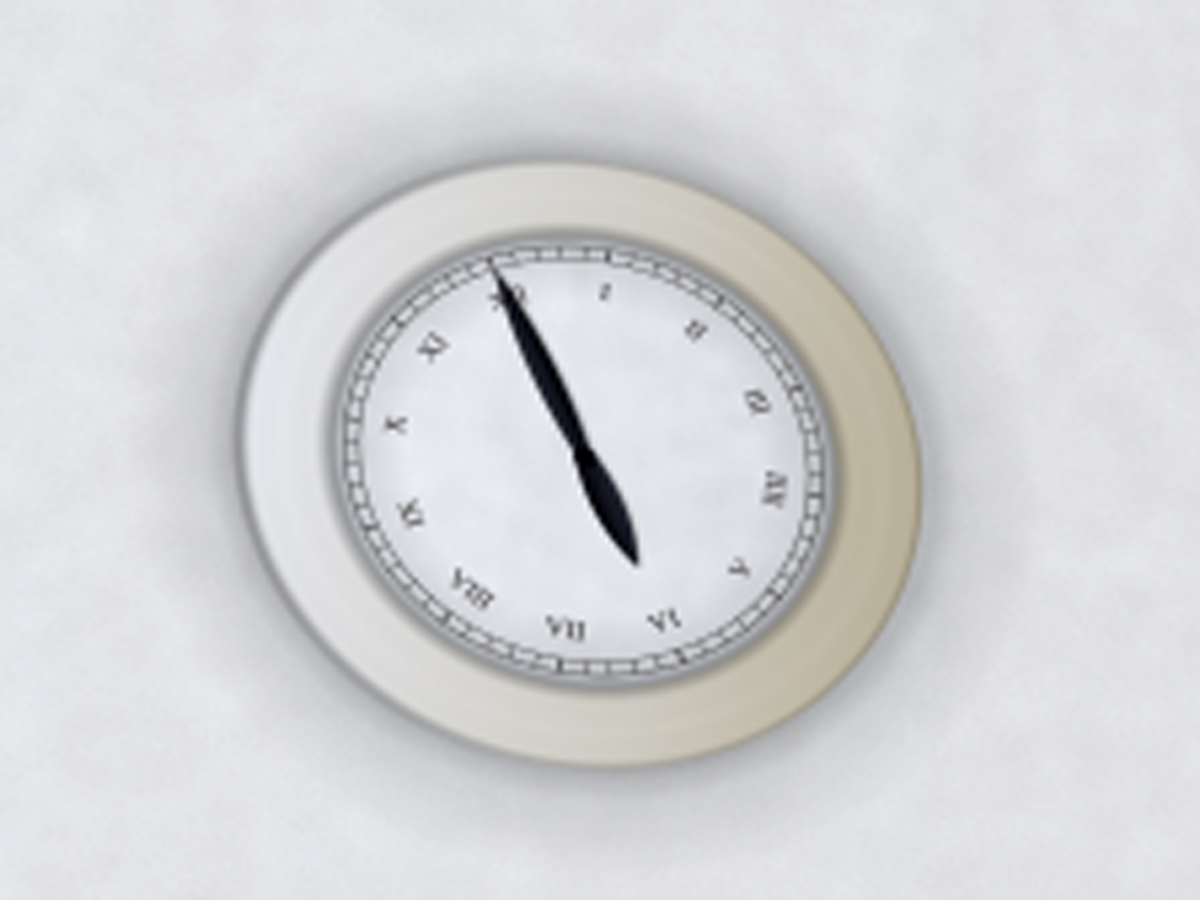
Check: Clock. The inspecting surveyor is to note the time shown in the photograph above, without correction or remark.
6:00
